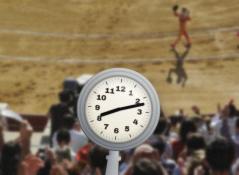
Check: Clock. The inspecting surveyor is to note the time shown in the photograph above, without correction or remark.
8:12
